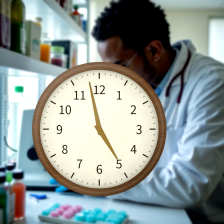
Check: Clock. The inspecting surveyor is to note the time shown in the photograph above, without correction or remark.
4:58
